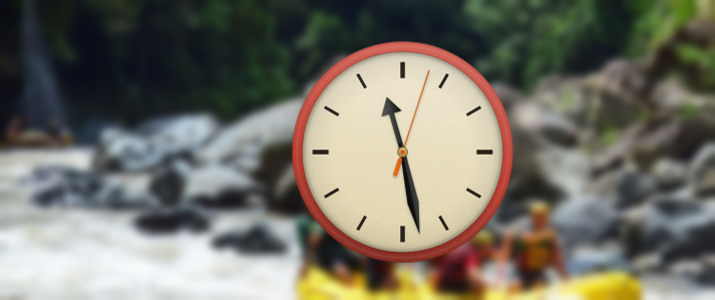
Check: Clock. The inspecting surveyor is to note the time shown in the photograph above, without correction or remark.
11:28:03
